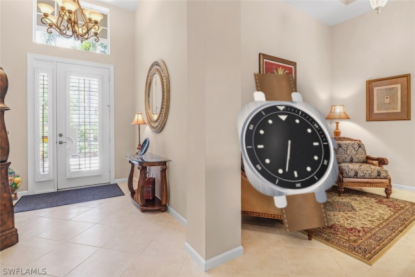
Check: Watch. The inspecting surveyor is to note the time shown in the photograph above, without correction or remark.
6:33
